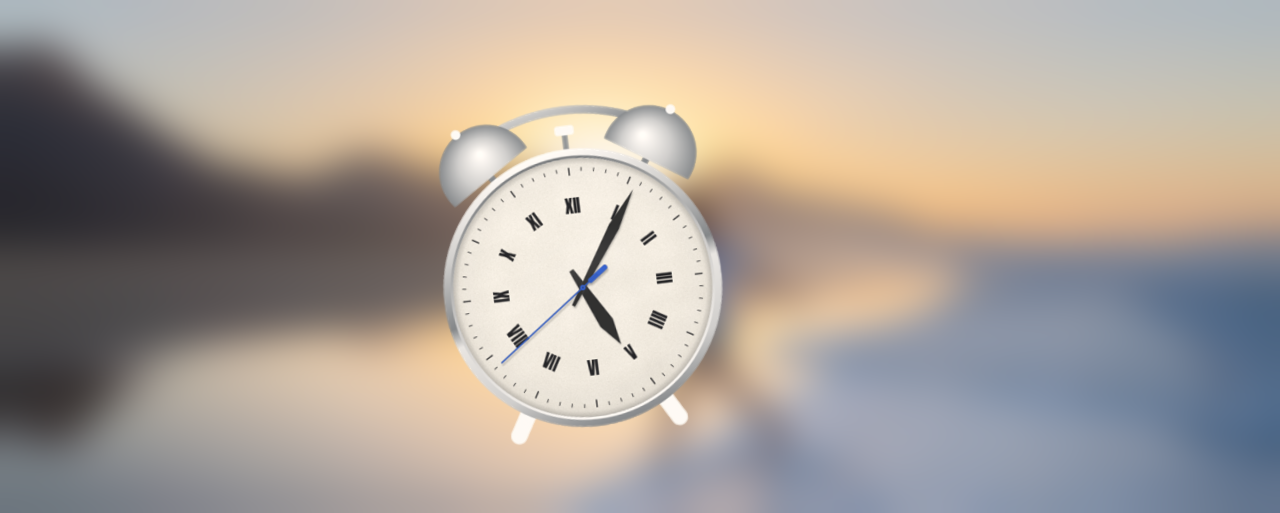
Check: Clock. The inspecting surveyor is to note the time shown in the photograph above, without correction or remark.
5:05:39
